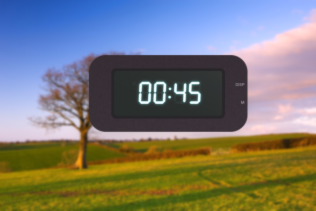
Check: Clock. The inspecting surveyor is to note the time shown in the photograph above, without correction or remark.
0:45
